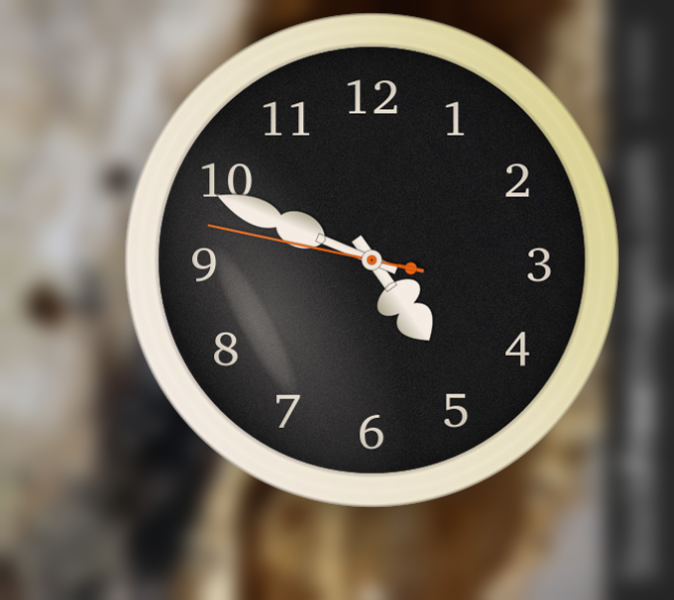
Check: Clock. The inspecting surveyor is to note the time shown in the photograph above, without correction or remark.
4:48:47
